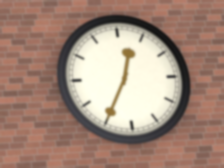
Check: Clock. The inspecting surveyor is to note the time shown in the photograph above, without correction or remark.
12:35
